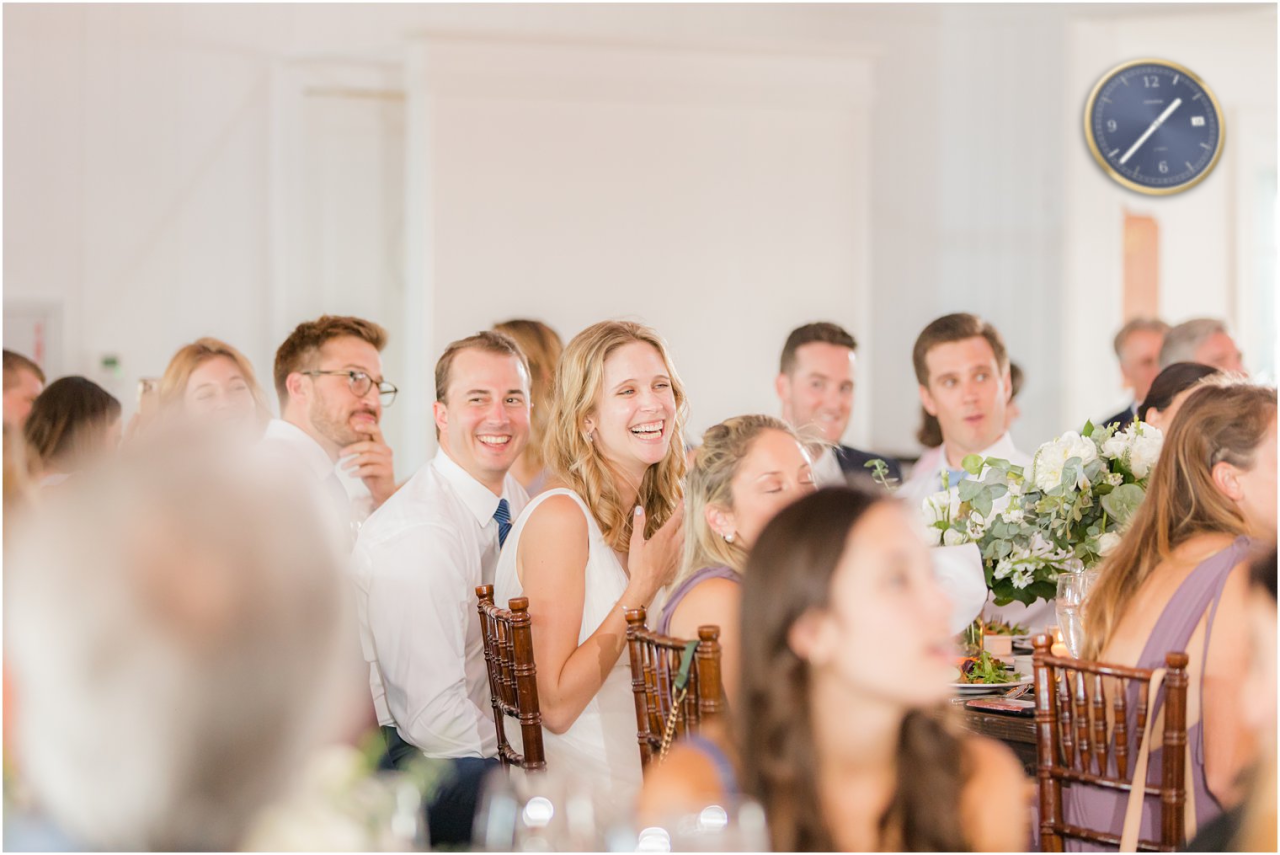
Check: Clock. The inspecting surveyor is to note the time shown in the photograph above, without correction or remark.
1:38
